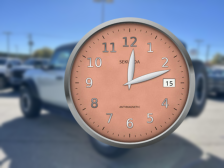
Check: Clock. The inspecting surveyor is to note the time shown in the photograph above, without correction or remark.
12:12
